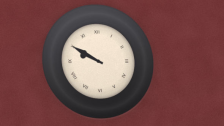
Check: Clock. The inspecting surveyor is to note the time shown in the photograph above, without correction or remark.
9:50
